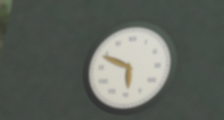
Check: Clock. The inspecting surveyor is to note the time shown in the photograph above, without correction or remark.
5:49
